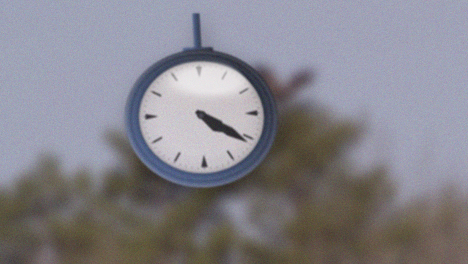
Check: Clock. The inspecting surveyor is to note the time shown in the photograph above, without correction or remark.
4:21
